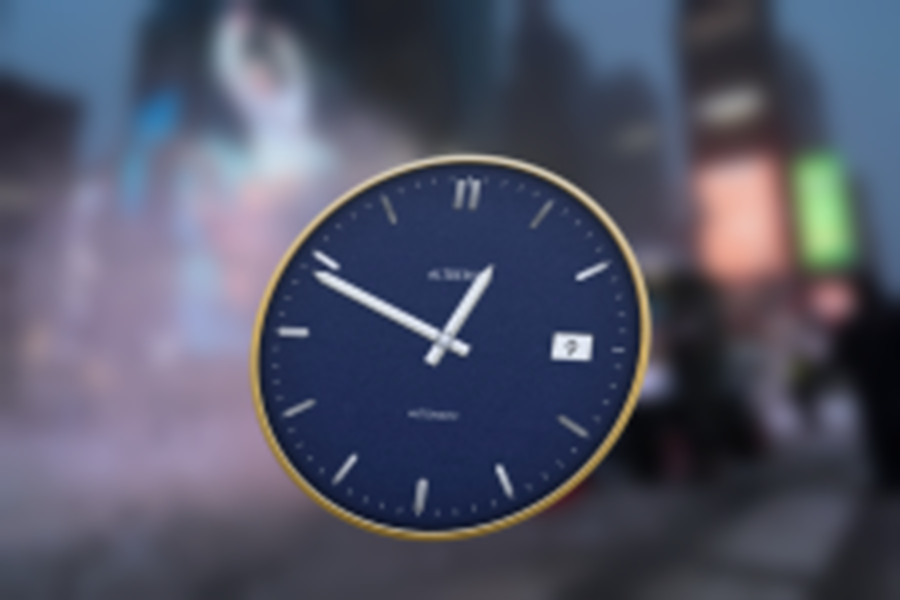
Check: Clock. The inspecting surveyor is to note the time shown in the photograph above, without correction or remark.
12:49
